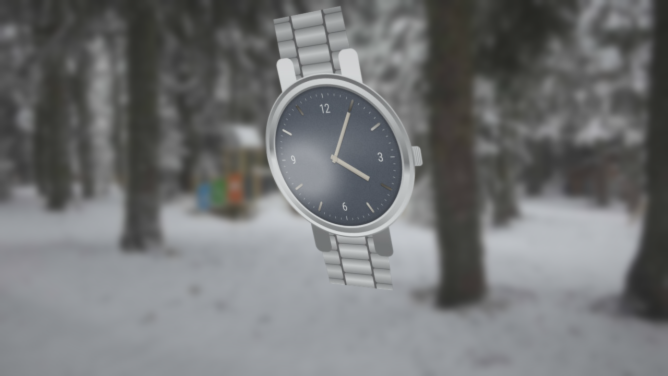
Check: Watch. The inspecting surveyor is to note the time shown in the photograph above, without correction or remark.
4:05
